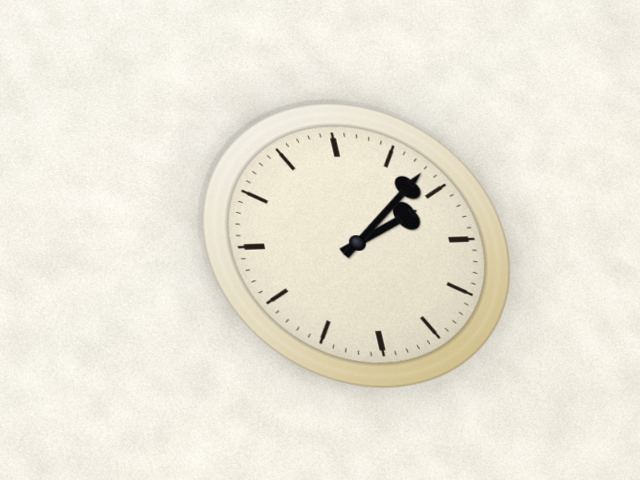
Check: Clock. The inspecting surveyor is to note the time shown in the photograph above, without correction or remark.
2:08
